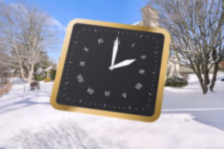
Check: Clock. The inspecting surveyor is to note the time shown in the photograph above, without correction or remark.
2:00
